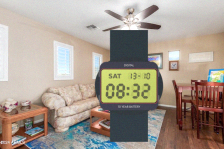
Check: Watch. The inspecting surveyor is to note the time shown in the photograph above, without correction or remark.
8:32
